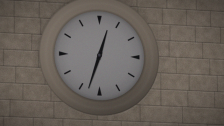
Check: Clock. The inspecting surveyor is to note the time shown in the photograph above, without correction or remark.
12:33
